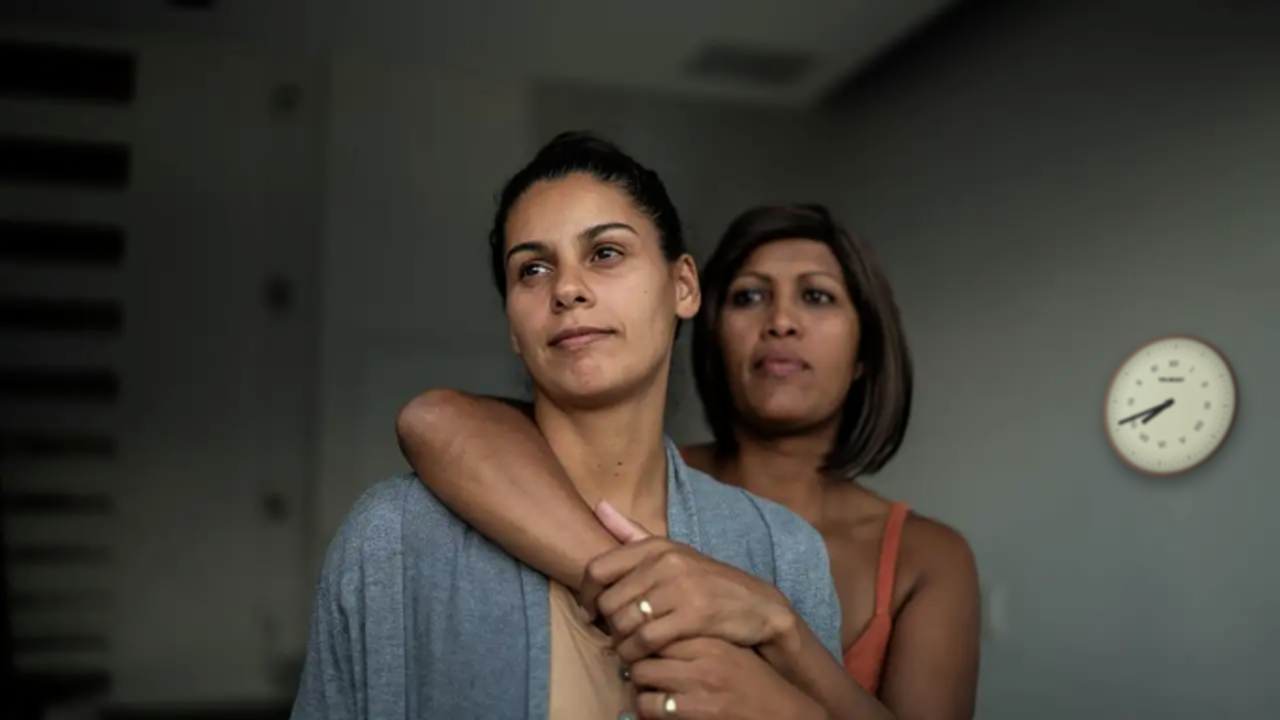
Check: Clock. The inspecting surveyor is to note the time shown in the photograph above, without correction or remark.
7:41
